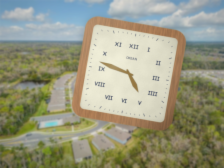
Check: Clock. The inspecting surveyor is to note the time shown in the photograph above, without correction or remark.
4:47
